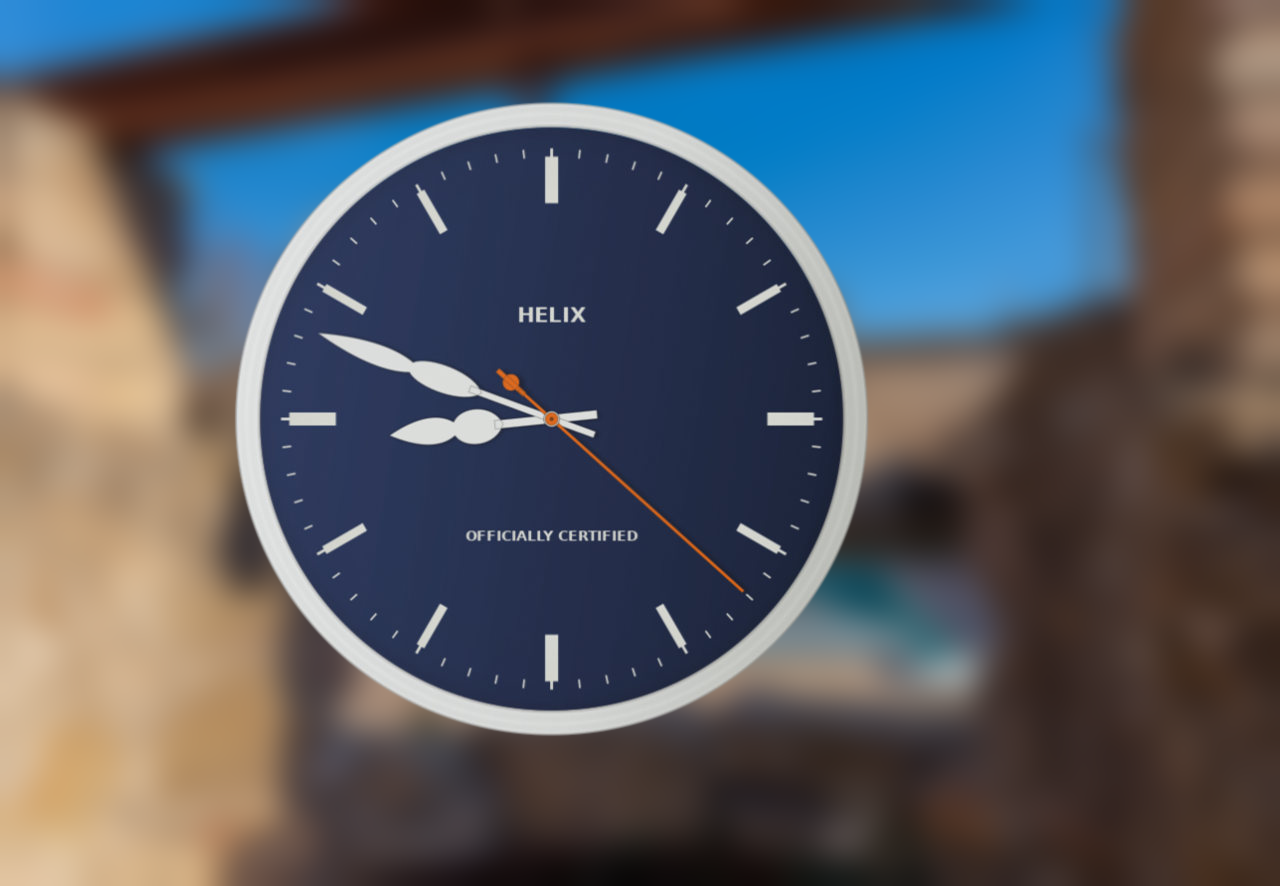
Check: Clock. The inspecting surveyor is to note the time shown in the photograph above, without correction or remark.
8:48:22
